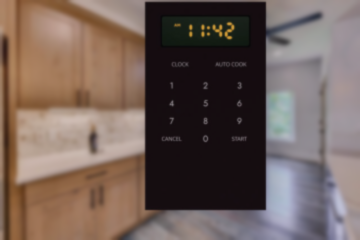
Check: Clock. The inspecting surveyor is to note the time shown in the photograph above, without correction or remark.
11:42
